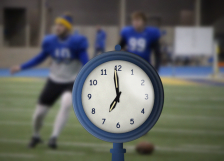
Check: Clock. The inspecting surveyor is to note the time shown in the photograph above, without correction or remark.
6:59
